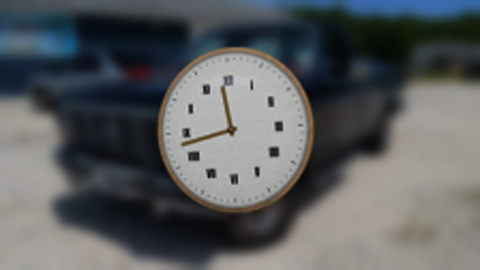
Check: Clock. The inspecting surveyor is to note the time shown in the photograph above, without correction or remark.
11:43
